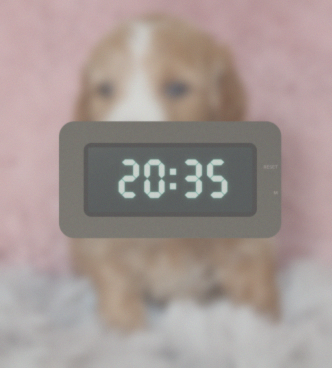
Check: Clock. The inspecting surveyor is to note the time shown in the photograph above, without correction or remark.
20:35
